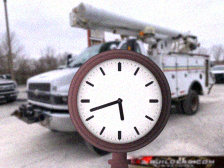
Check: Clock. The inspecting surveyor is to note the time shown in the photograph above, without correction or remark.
5:42
